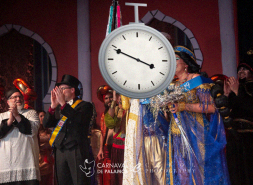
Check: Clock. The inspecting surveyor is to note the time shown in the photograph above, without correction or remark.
3:49
